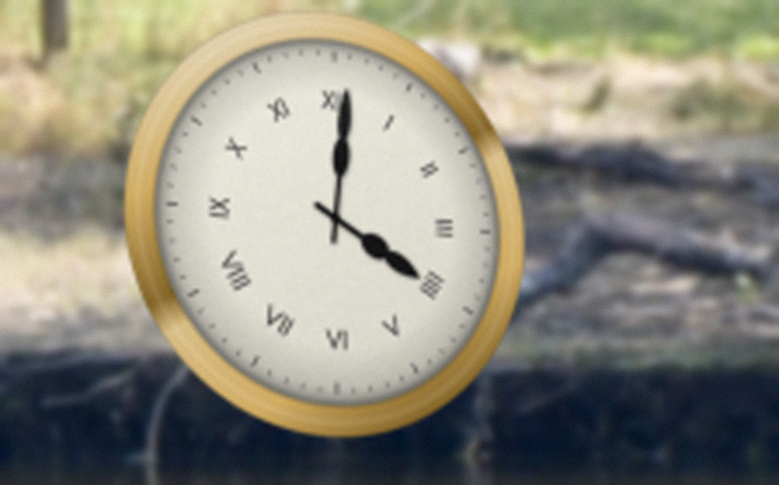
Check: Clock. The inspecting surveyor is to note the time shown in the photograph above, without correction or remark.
4:01
